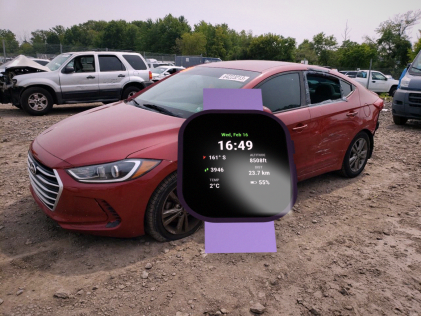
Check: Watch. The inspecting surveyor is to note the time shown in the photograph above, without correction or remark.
16:49
